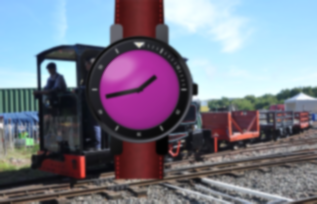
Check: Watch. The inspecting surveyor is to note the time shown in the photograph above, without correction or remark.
1:43
